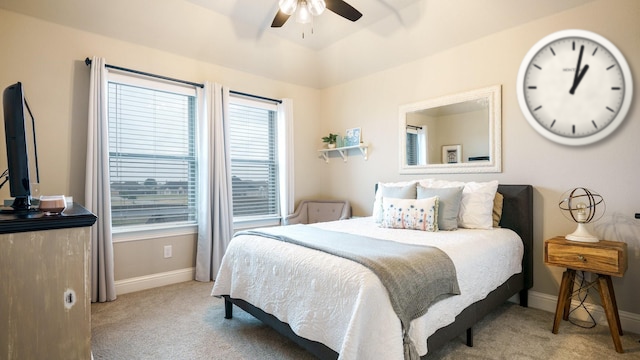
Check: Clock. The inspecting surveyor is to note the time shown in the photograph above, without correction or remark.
1:02
